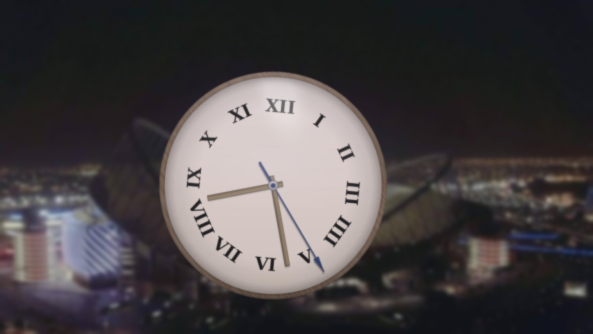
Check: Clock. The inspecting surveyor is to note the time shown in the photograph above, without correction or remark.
8:27:24
